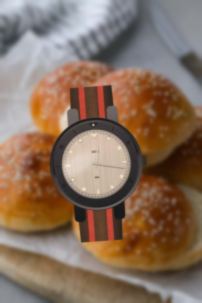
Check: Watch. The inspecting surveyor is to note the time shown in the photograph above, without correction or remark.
12:17
